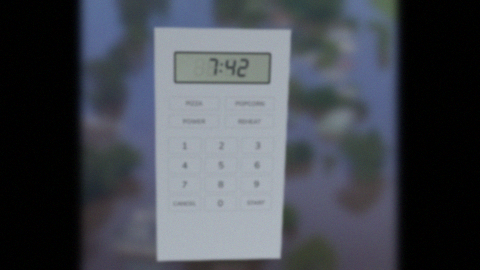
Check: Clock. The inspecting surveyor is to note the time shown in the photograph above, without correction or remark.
7:42
